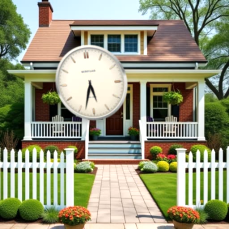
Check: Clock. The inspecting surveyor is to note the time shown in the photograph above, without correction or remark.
5:33
